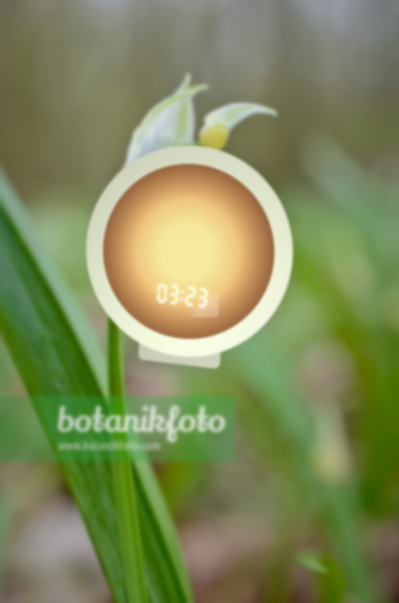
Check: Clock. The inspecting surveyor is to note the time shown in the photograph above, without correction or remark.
3:23
